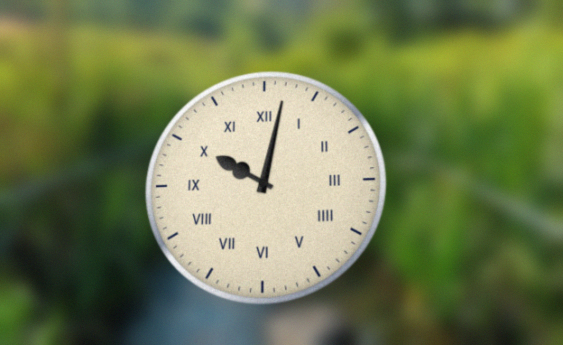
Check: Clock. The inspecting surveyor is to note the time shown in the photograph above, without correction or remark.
10:02
